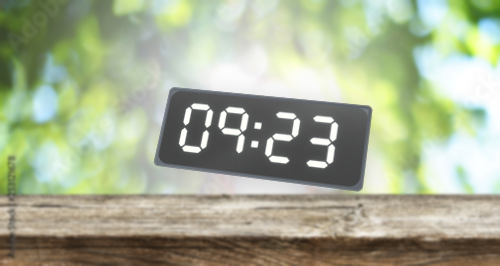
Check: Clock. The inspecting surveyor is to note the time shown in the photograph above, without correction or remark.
9:23
